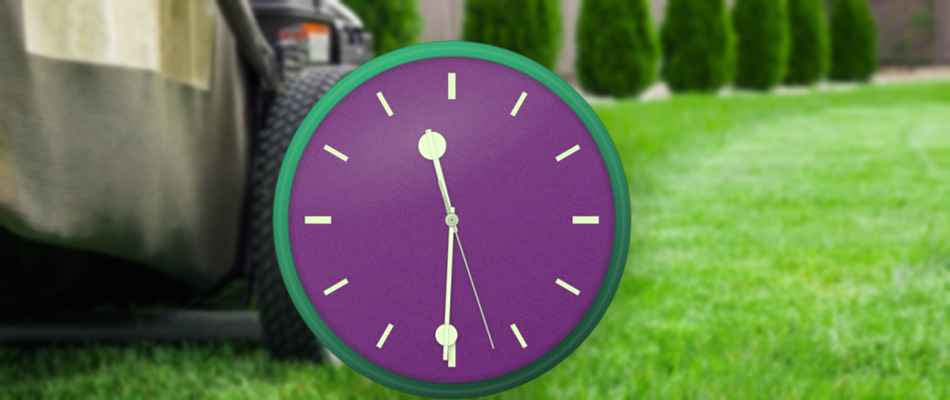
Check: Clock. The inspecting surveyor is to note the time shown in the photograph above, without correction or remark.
11:30:27
